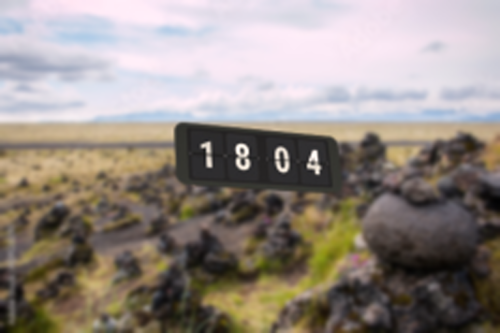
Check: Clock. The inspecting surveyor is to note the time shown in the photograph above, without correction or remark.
18:04
